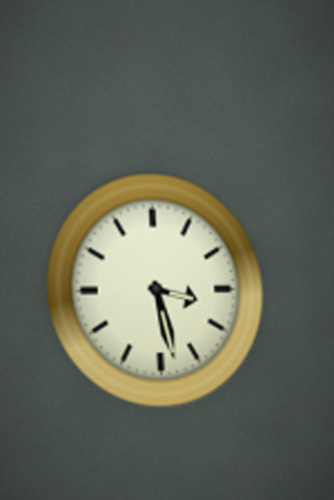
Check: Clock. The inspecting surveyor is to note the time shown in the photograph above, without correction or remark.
3:28
